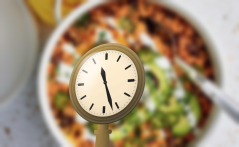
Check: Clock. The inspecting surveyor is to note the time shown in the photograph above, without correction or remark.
11:27
